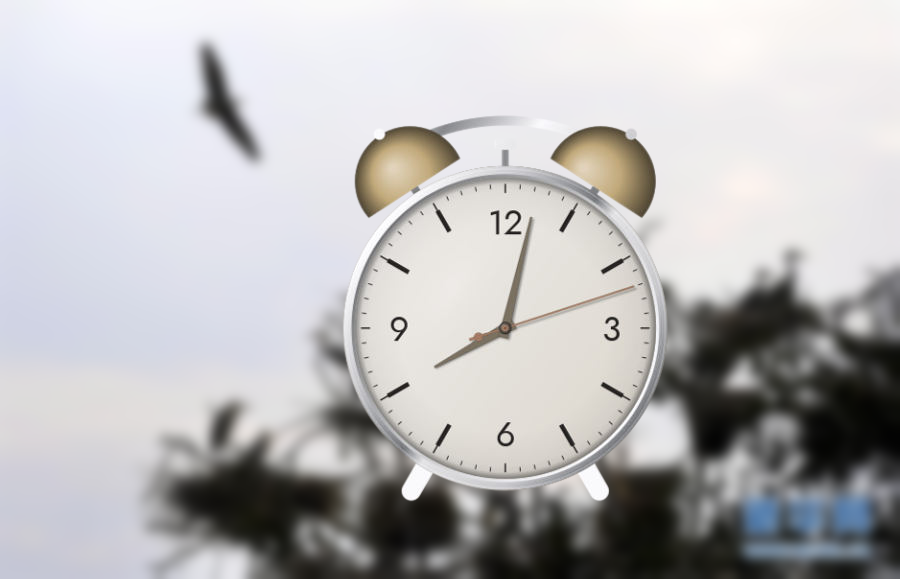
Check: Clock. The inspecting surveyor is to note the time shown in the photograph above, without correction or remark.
8:02:12
